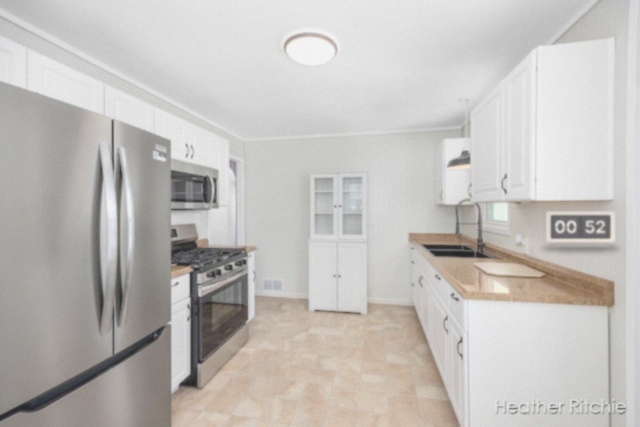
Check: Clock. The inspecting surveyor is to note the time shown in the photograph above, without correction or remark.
0:52
